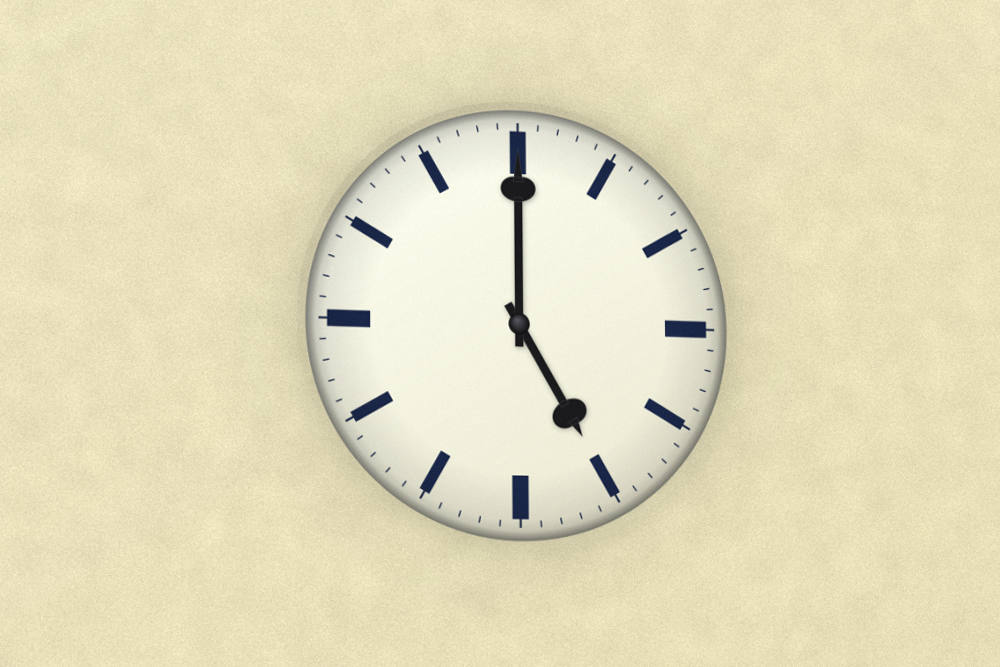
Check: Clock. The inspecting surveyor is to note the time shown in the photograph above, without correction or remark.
5:00
